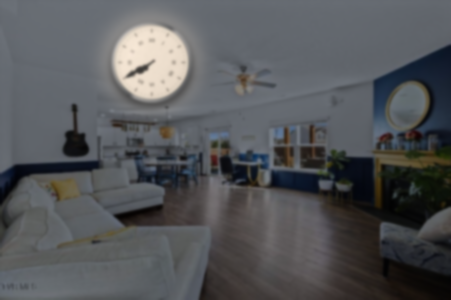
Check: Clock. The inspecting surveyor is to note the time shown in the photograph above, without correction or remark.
7:40
